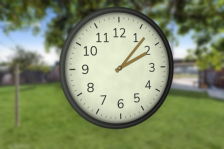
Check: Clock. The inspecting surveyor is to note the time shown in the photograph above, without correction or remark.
2:07
